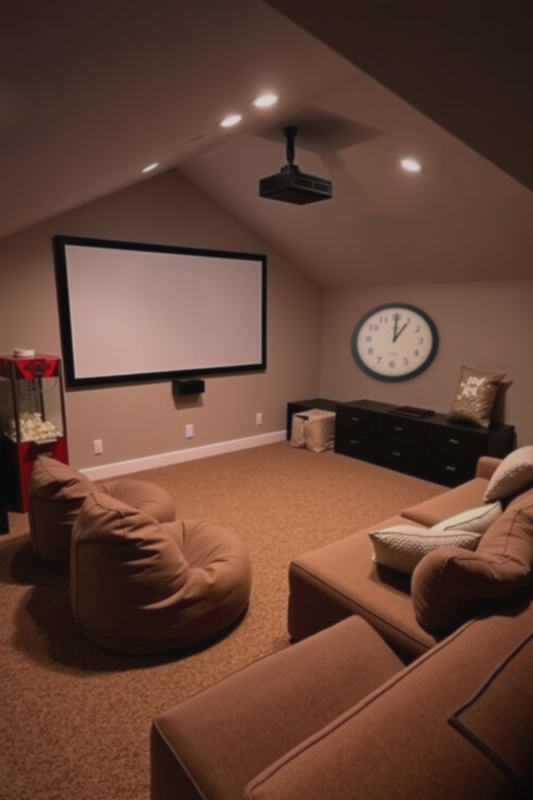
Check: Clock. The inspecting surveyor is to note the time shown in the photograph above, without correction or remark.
1:00
